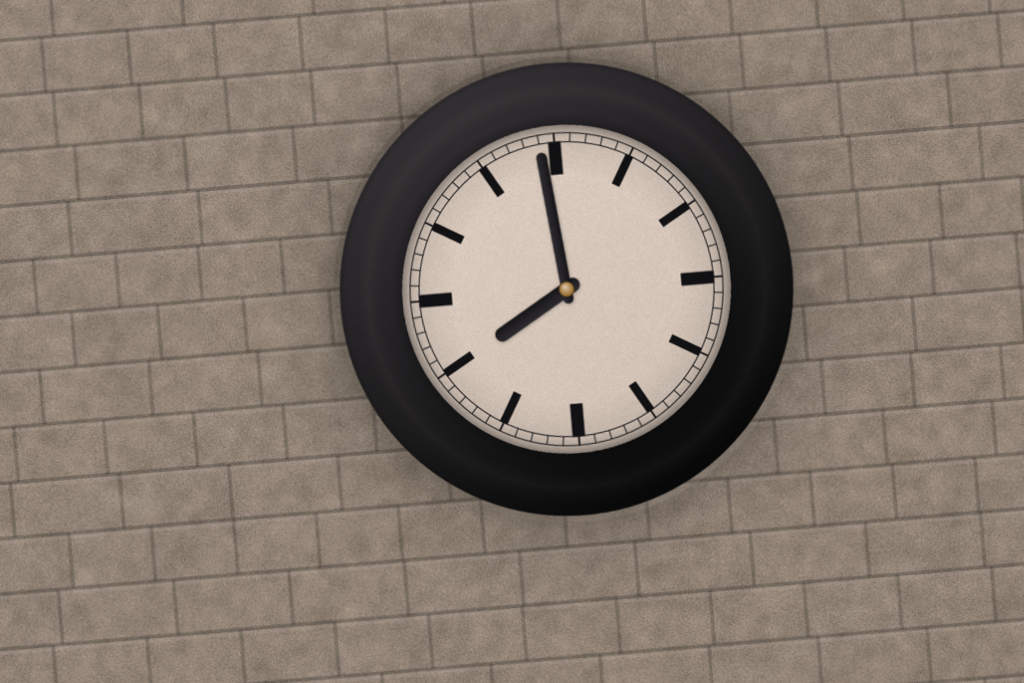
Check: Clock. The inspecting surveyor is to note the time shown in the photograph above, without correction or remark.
7:59
